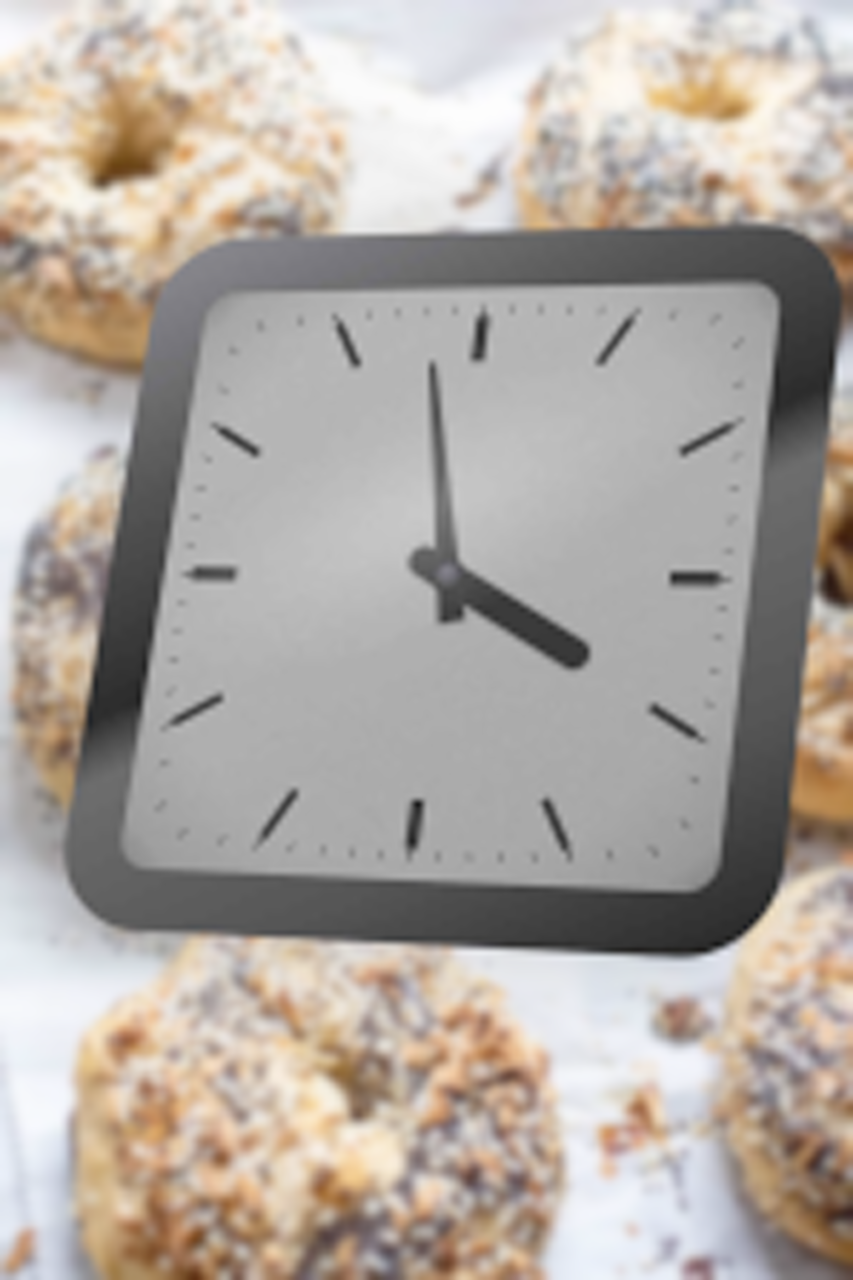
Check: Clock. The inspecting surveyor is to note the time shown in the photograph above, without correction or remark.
3:58
